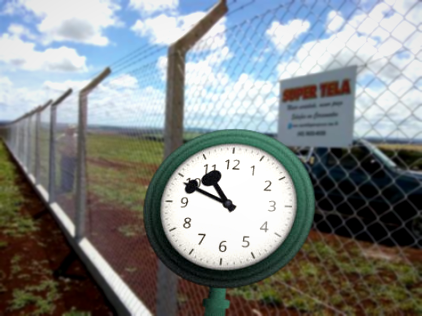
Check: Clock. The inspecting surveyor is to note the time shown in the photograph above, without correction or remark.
10:49
